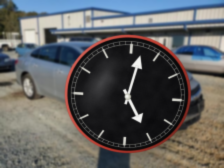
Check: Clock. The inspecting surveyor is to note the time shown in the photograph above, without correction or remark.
5:02
